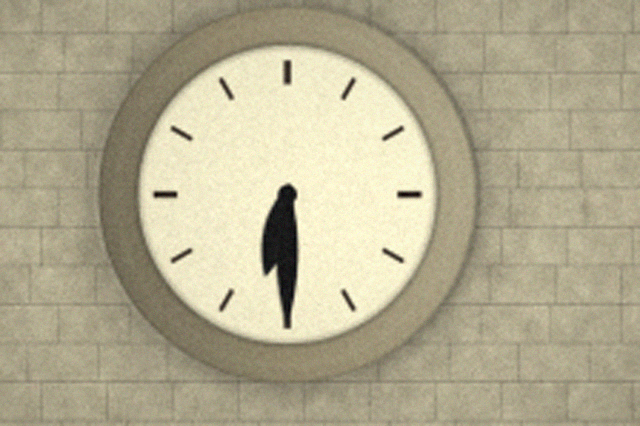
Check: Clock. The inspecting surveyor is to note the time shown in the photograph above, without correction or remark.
6:30
